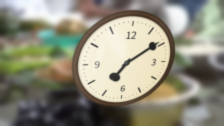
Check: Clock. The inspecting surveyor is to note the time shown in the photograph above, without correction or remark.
7:09
